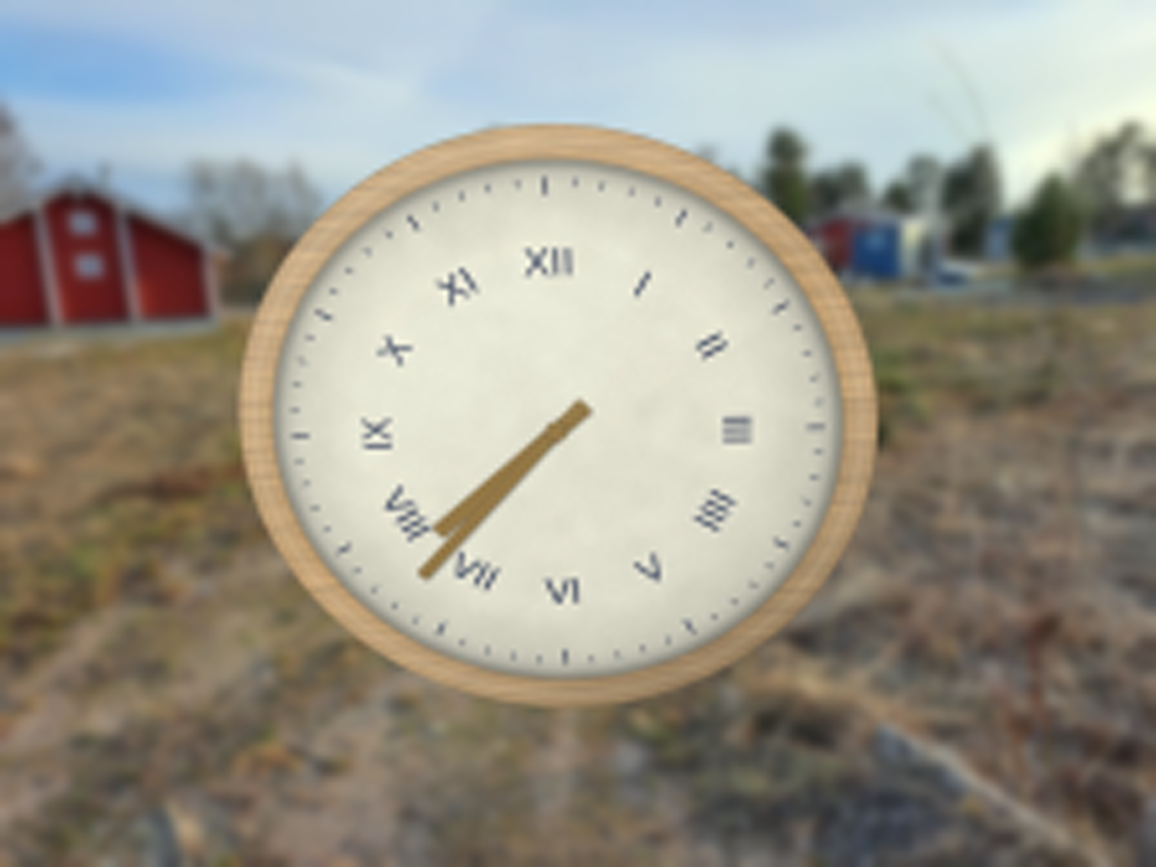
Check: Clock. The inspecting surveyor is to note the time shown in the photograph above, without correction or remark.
7:37
